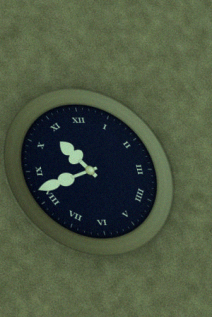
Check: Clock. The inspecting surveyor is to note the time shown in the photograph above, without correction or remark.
10:42
